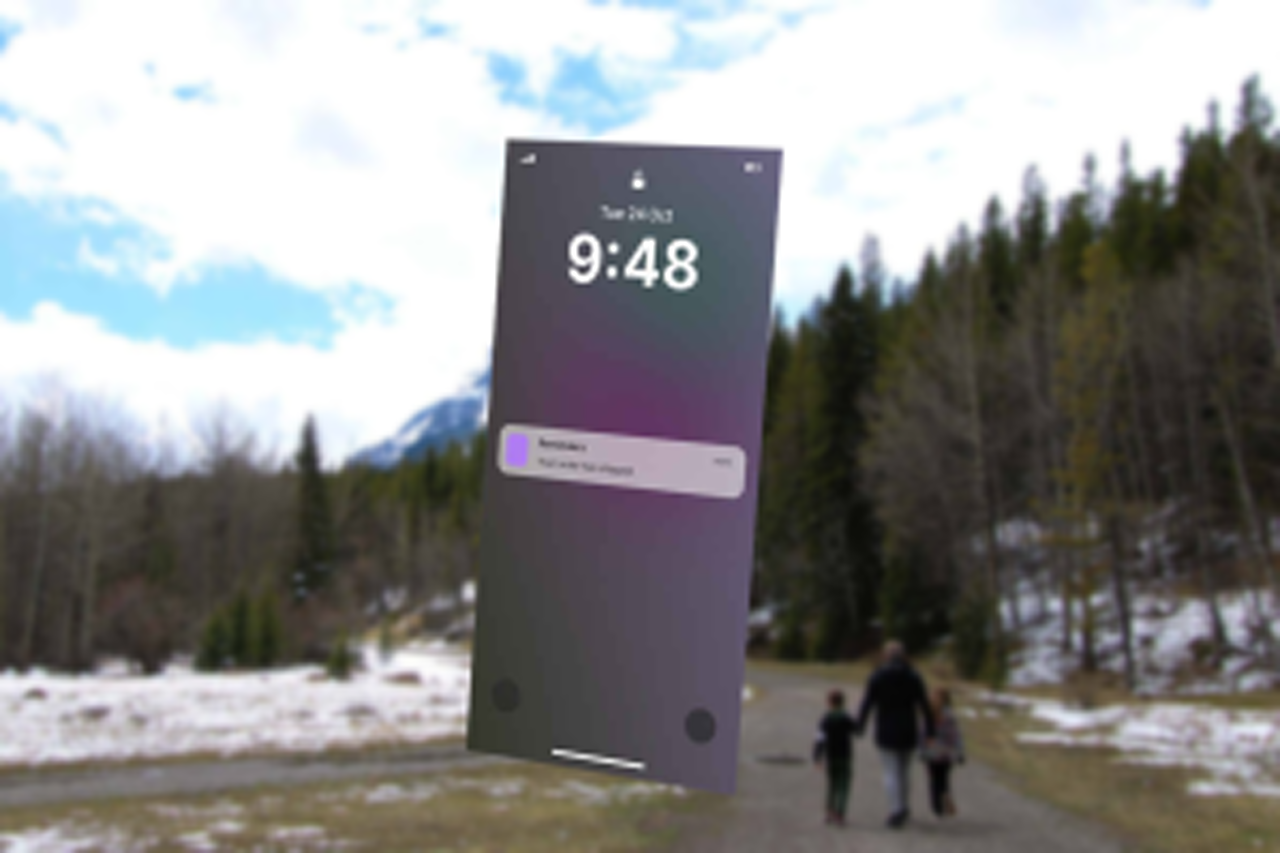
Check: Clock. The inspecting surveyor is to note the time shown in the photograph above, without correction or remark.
9:48
